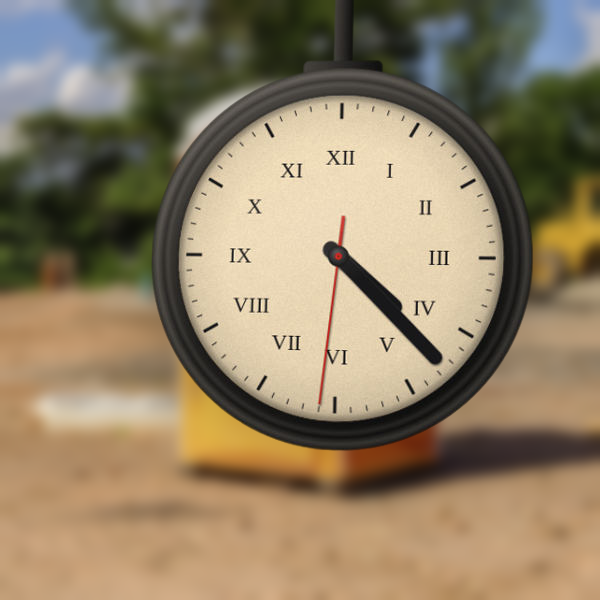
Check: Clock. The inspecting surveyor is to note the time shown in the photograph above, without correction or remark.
4:22:31
